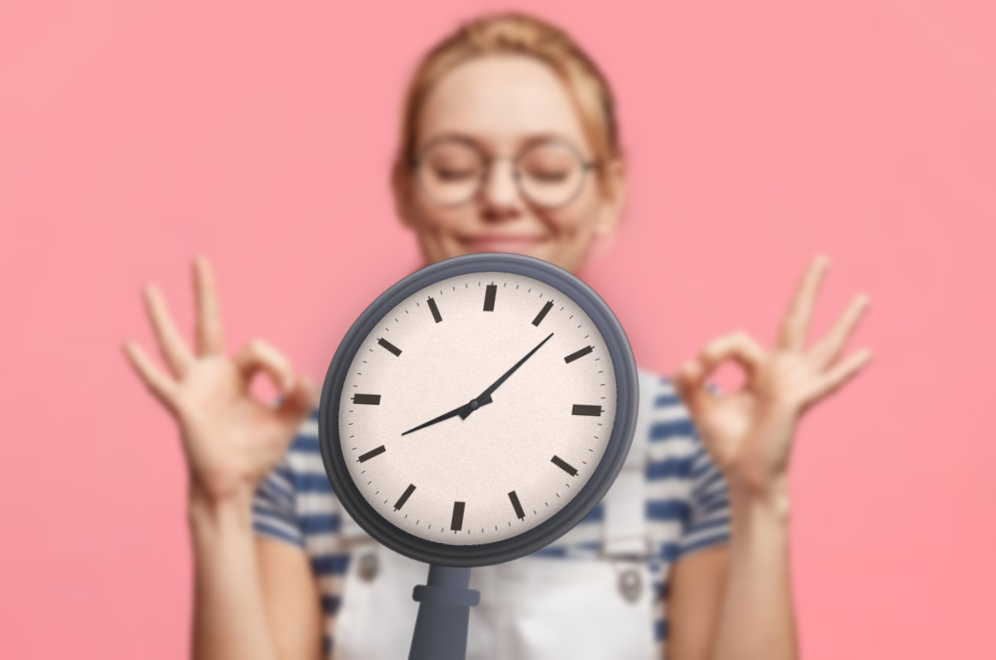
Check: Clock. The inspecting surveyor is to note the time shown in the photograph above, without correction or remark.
8:07
